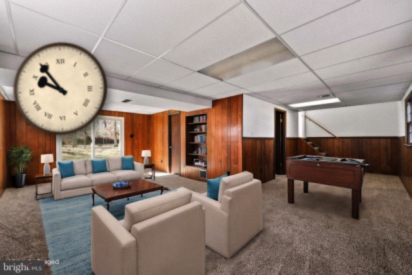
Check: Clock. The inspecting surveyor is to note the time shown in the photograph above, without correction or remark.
9:54
